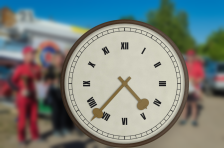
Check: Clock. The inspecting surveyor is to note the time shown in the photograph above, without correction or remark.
4:37
